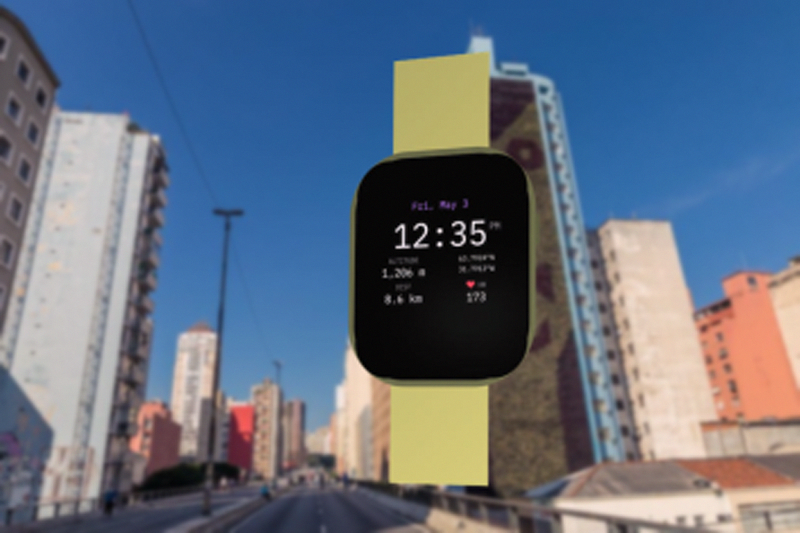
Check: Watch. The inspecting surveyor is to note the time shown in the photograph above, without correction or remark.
12:35
